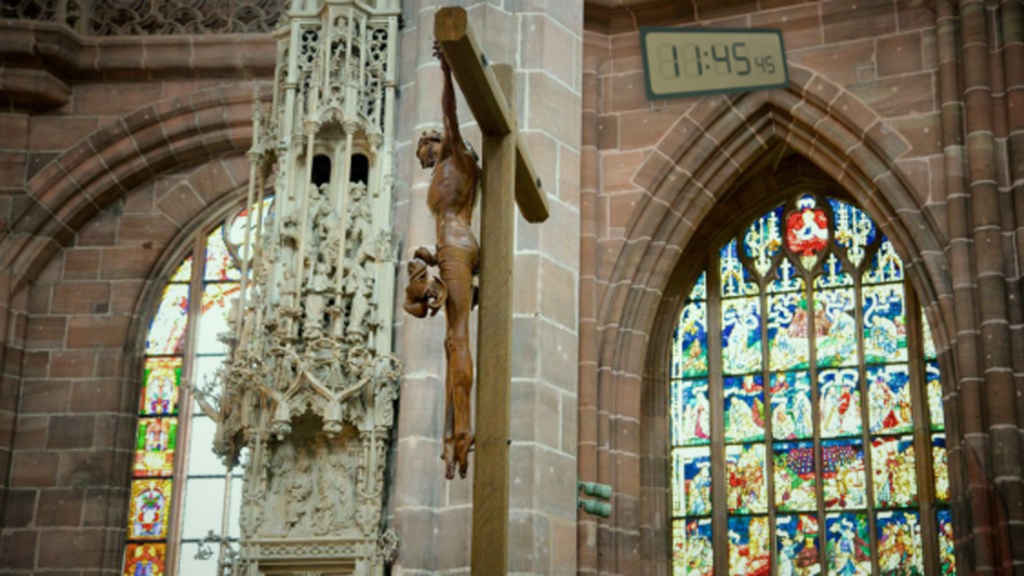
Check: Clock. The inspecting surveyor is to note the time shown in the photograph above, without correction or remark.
11:45:45
